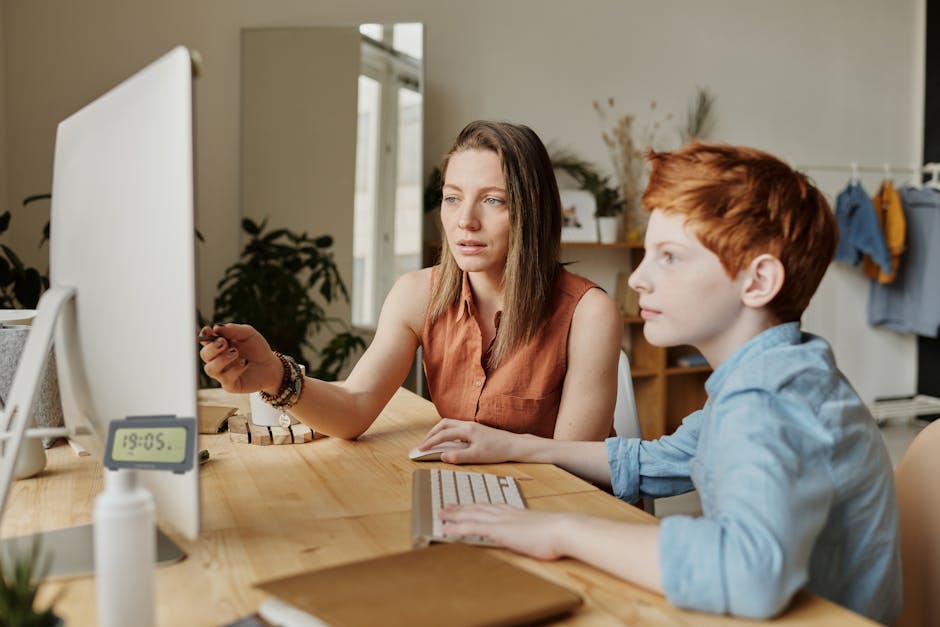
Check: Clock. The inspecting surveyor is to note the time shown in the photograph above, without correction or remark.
19:05
